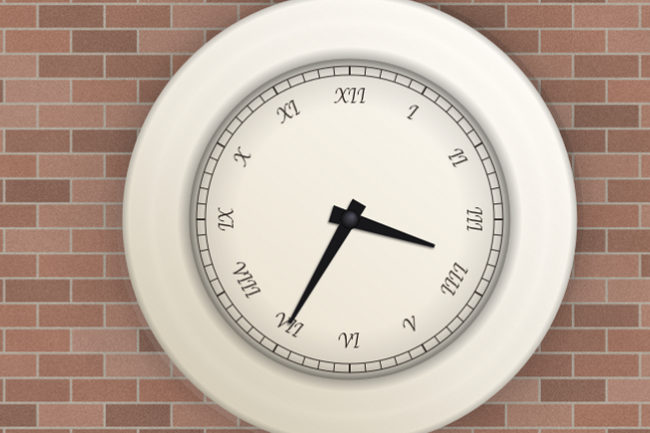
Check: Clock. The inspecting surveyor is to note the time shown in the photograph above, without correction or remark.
3:35
